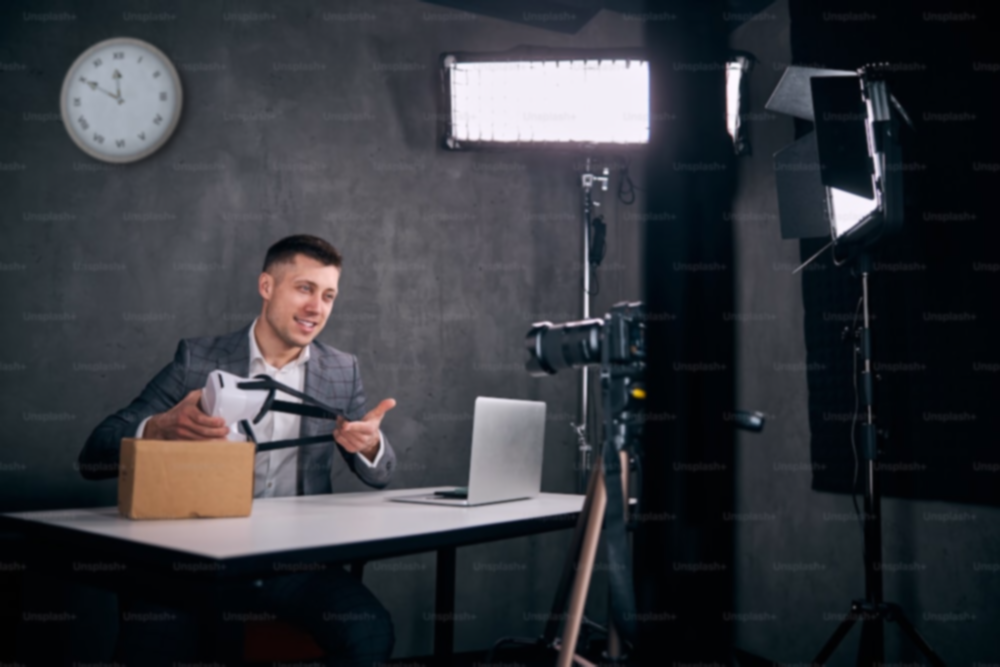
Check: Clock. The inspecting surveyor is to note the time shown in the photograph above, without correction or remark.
11:50
